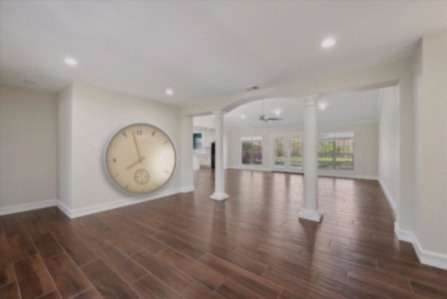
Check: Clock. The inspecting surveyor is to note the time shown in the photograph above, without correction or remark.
7:58
